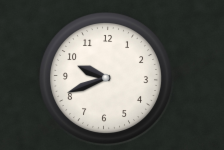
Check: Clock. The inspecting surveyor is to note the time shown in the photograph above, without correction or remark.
9:41
